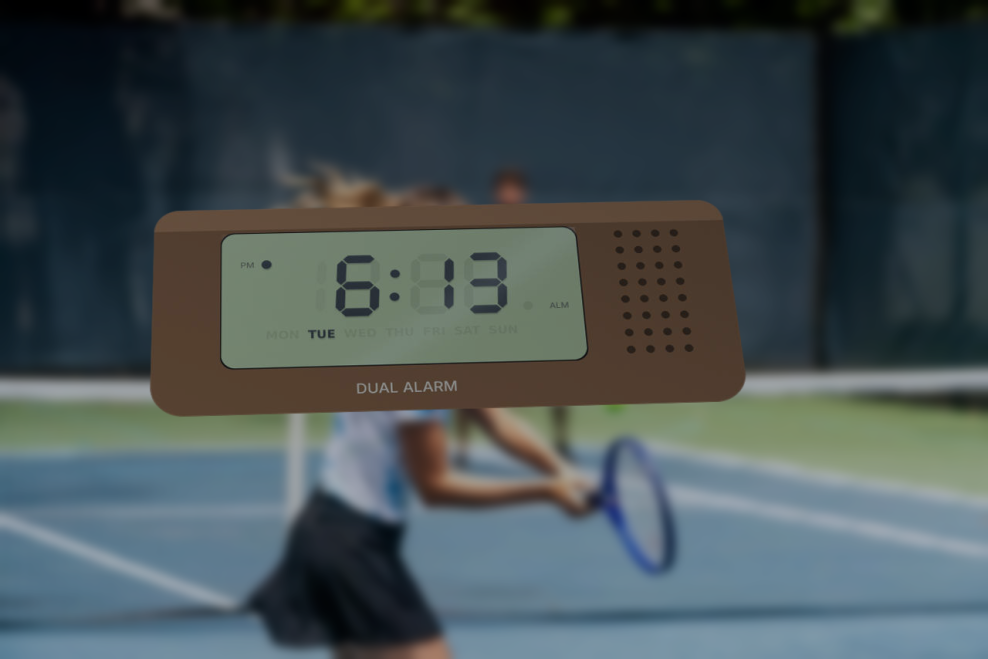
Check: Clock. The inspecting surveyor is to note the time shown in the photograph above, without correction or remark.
6:13
